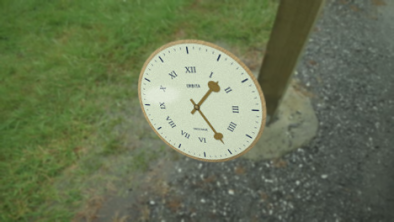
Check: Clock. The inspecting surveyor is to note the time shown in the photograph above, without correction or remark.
1:25
